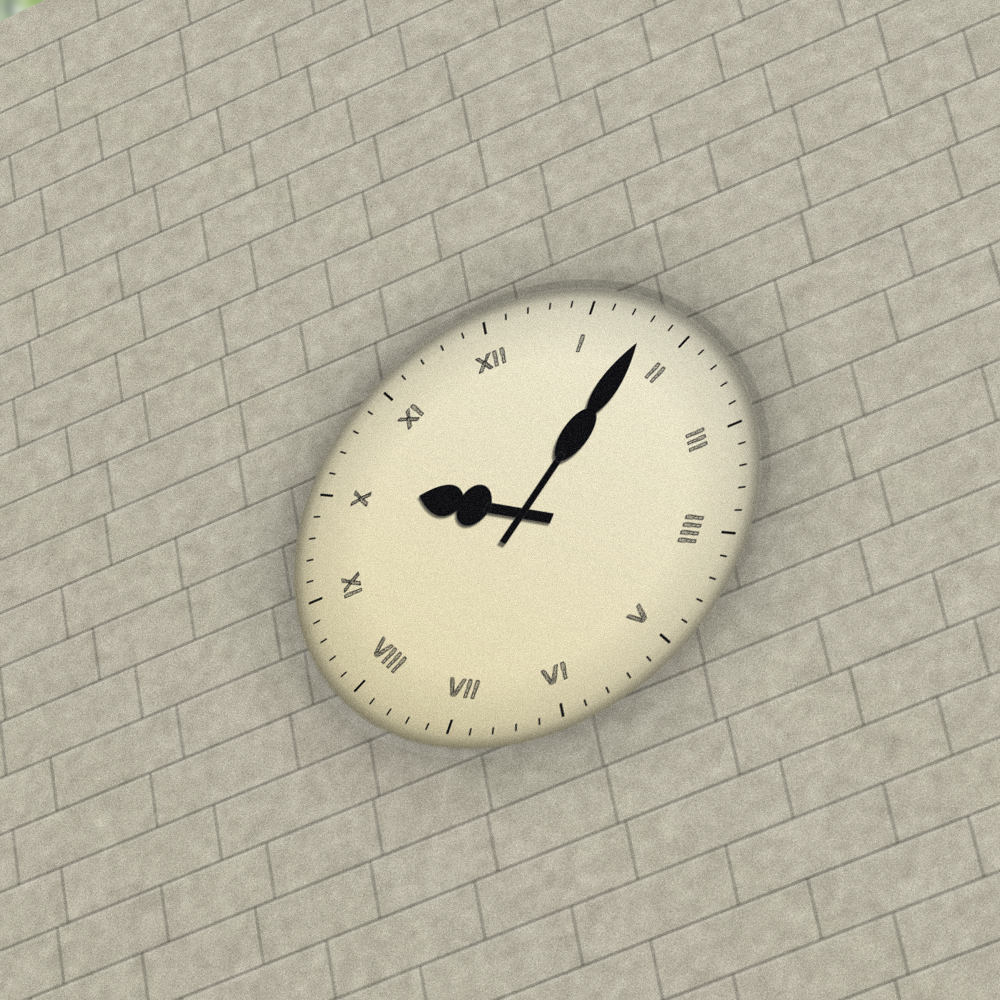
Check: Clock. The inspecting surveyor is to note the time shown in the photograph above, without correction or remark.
10:08
